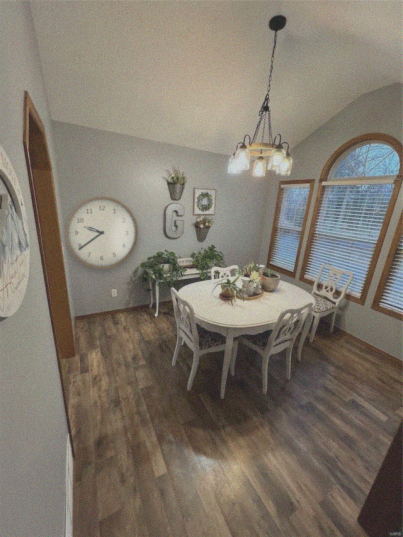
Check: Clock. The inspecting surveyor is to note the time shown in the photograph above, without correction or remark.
9:39
